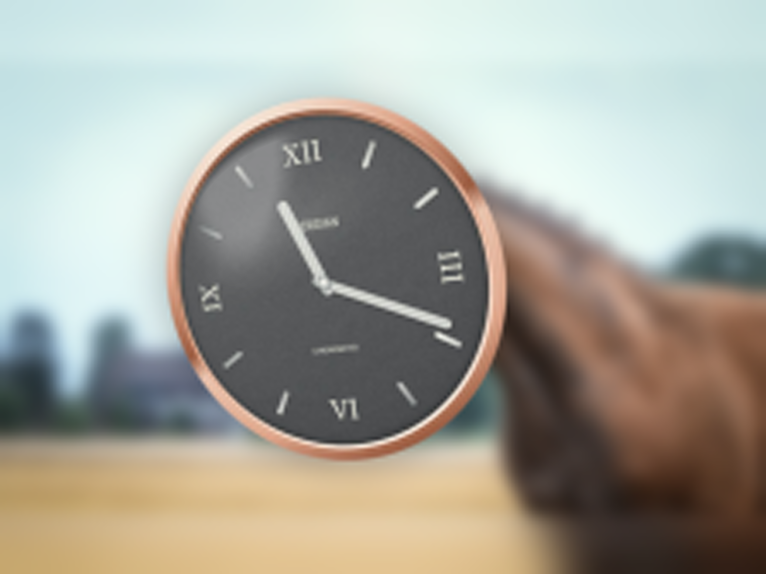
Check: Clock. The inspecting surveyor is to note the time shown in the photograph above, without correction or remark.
11:19
